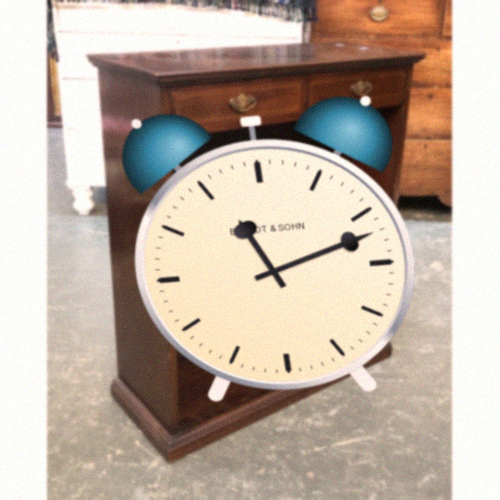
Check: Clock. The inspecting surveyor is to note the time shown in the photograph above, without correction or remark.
11:12
